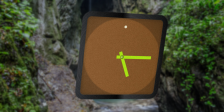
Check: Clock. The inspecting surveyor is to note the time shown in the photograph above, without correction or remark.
5:15
